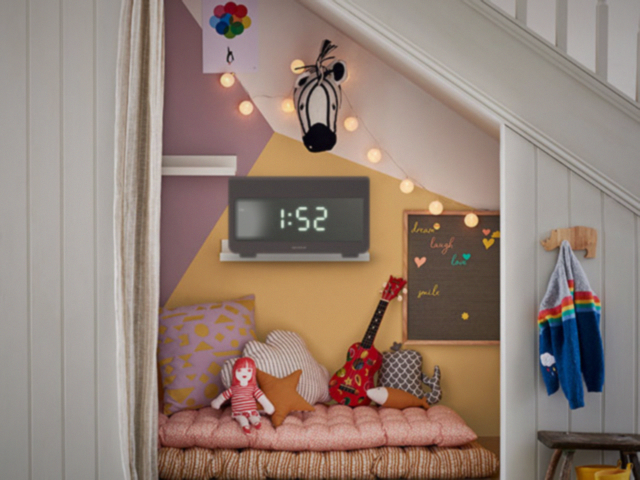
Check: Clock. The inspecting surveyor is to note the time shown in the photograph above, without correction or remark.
1:52
